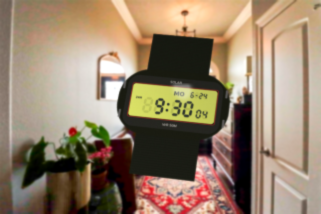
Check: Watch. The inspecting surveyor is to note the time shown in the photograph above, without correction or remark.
9:30
